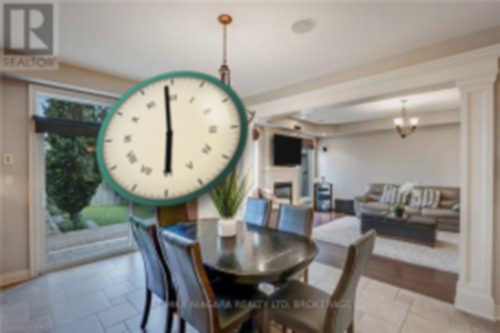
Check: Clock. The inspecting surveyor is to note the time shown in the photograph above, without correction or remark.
5:59
